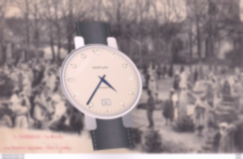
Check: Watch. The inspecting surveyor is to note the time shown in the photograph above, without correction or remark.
4:36
